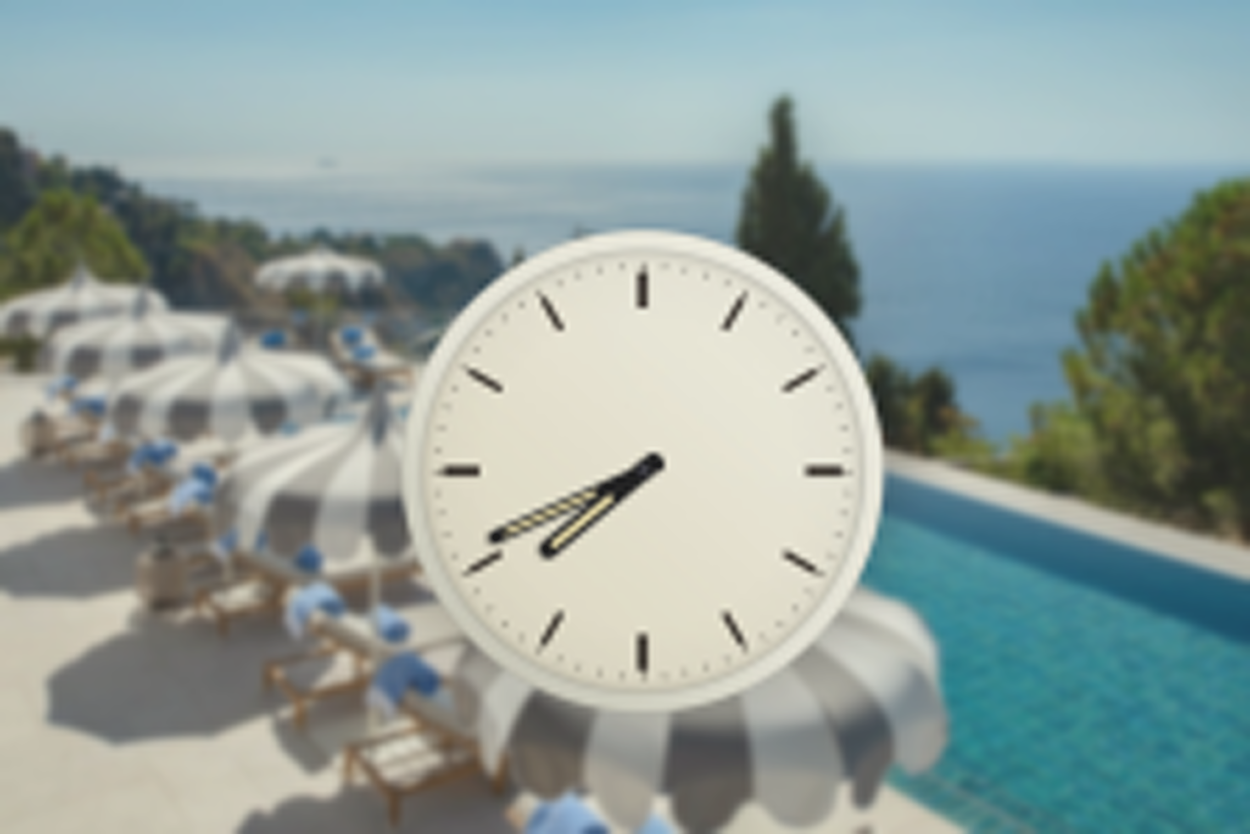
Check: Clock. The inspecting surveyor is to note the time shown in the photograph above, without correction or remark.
7:41
